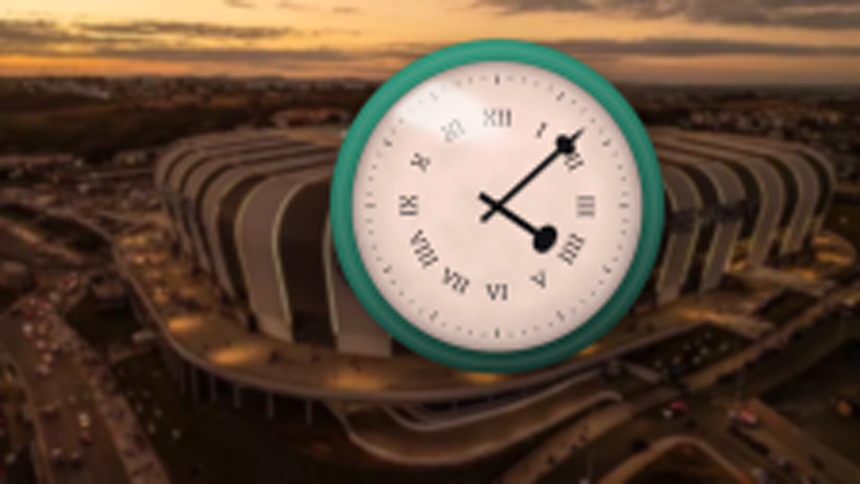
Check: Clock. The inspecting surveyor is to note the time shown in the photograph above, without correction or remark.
4:08
